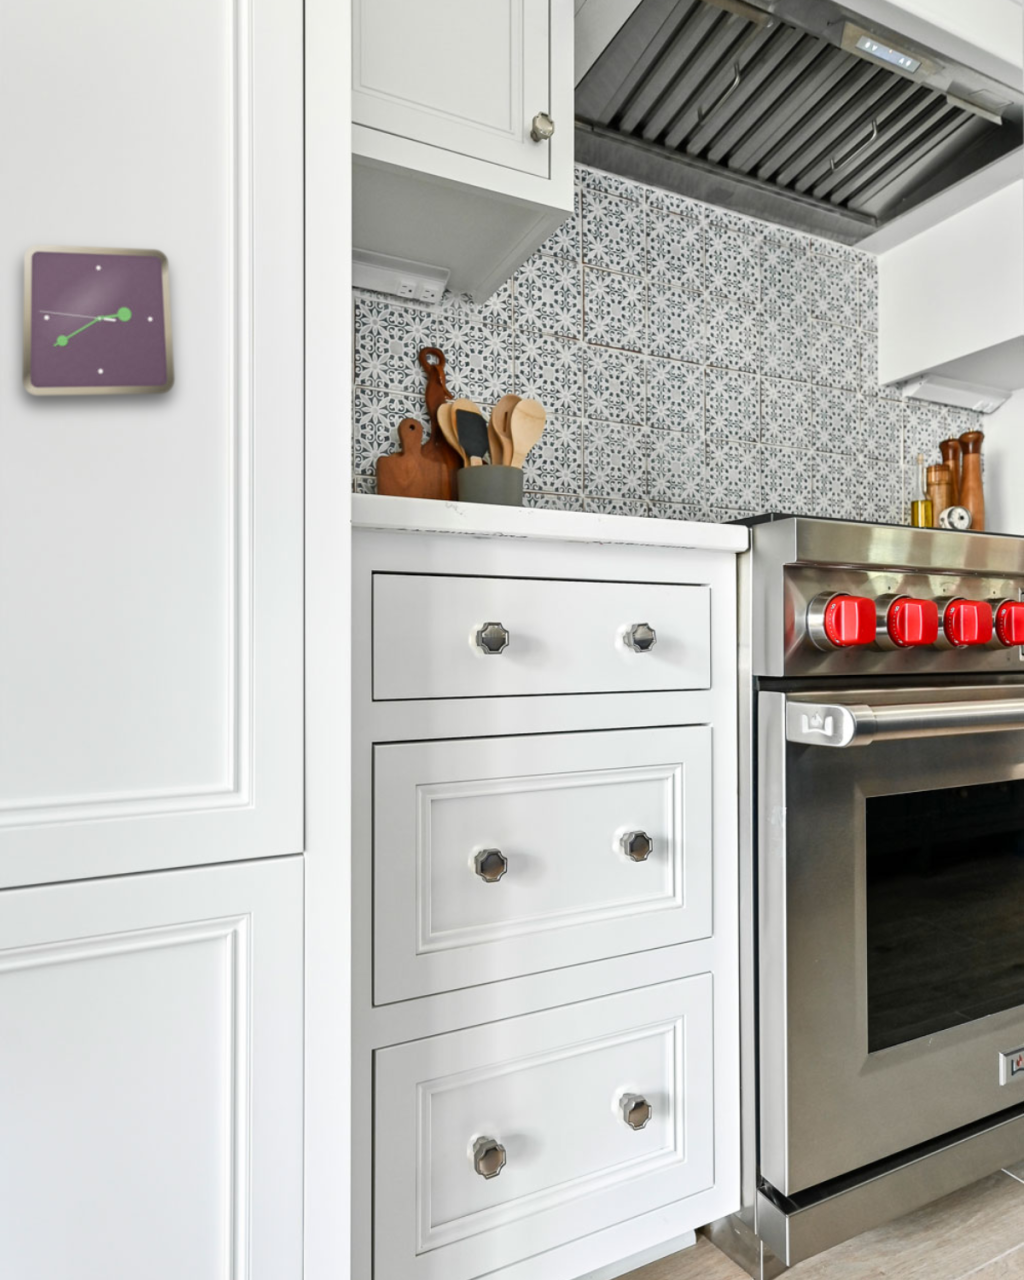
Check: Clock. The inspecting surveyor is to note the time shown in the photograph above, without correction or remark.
2:39:46
